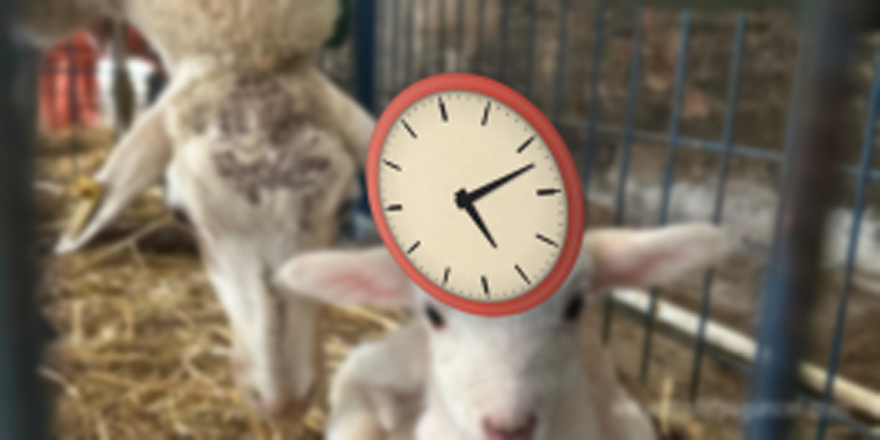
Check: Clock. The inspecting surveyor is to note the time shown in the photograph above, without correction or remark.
5:12
